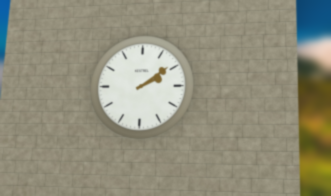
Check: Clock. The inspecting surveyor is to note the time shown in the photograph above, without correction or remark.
2:09
